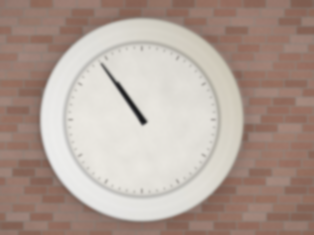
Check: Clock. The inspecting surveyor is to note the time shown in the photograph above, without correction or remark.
10:54
